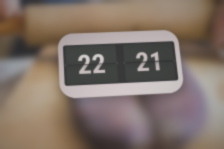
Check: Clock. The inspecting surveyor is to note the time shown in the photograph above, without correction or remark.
22:21
